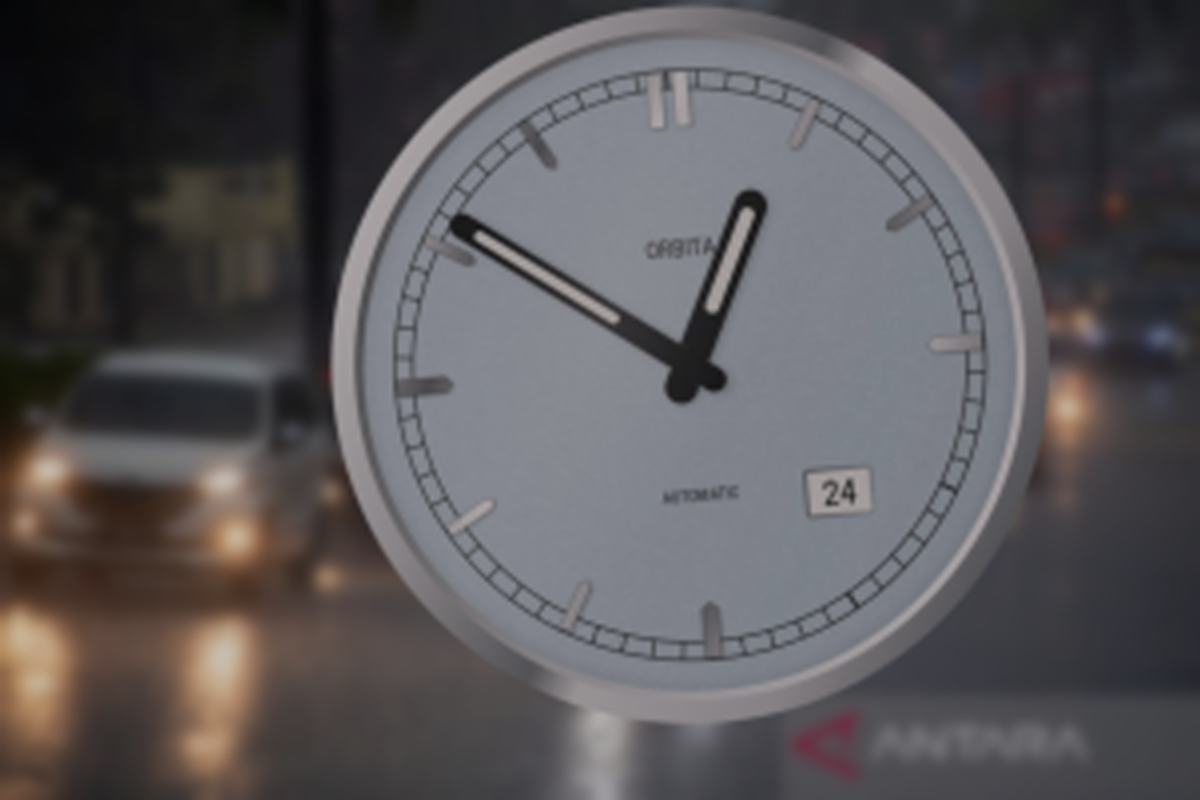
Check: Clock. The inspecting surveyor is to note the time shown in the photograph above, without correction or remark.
12:51
